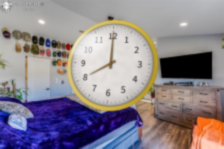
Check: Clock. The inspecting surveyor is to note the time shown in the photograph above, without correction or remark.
8:00
